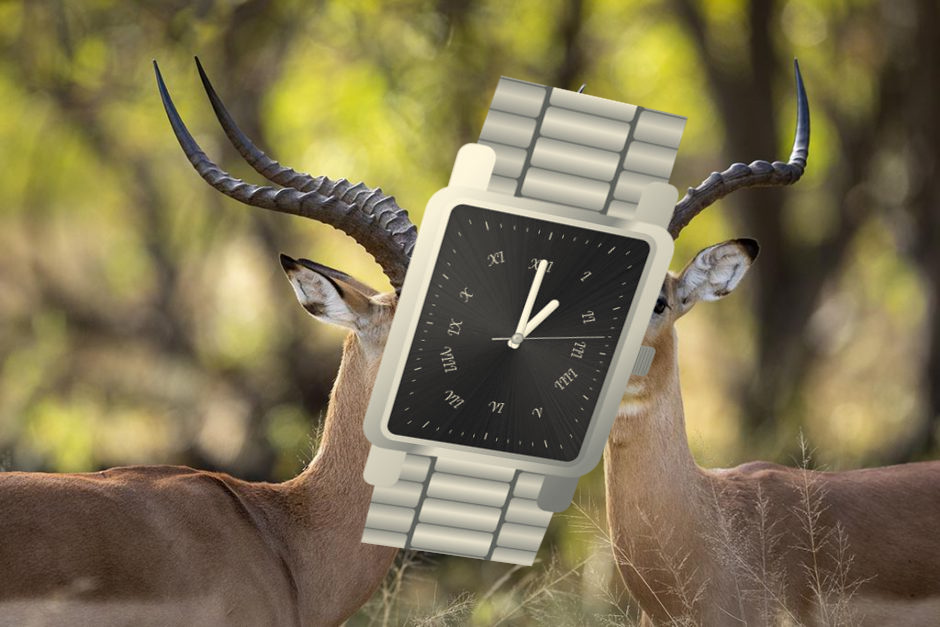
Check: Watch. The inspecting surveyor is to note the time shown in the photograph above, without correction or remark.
1:00:13
